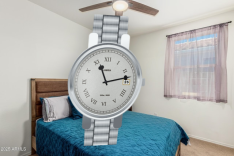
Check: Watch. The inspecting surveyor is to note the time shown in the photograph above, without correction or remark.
11:13
